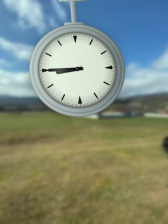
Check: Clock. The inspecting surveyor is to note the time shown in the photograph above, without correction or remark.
8:45
